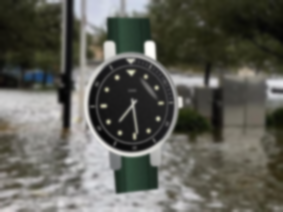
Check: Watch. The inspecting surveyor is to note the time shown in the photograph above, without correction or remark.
7:29
